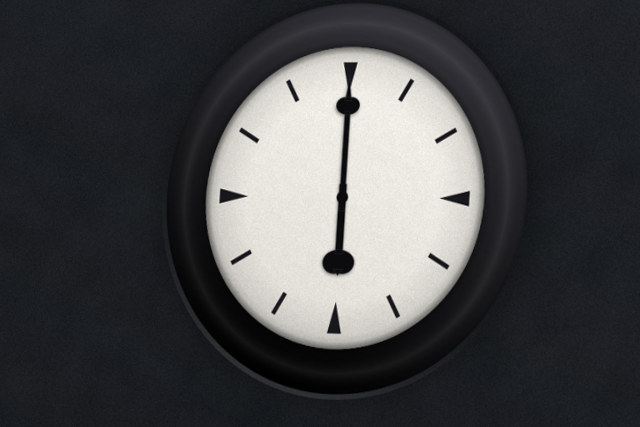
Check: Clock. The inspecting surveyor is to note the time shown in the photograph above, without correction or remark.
6:00
